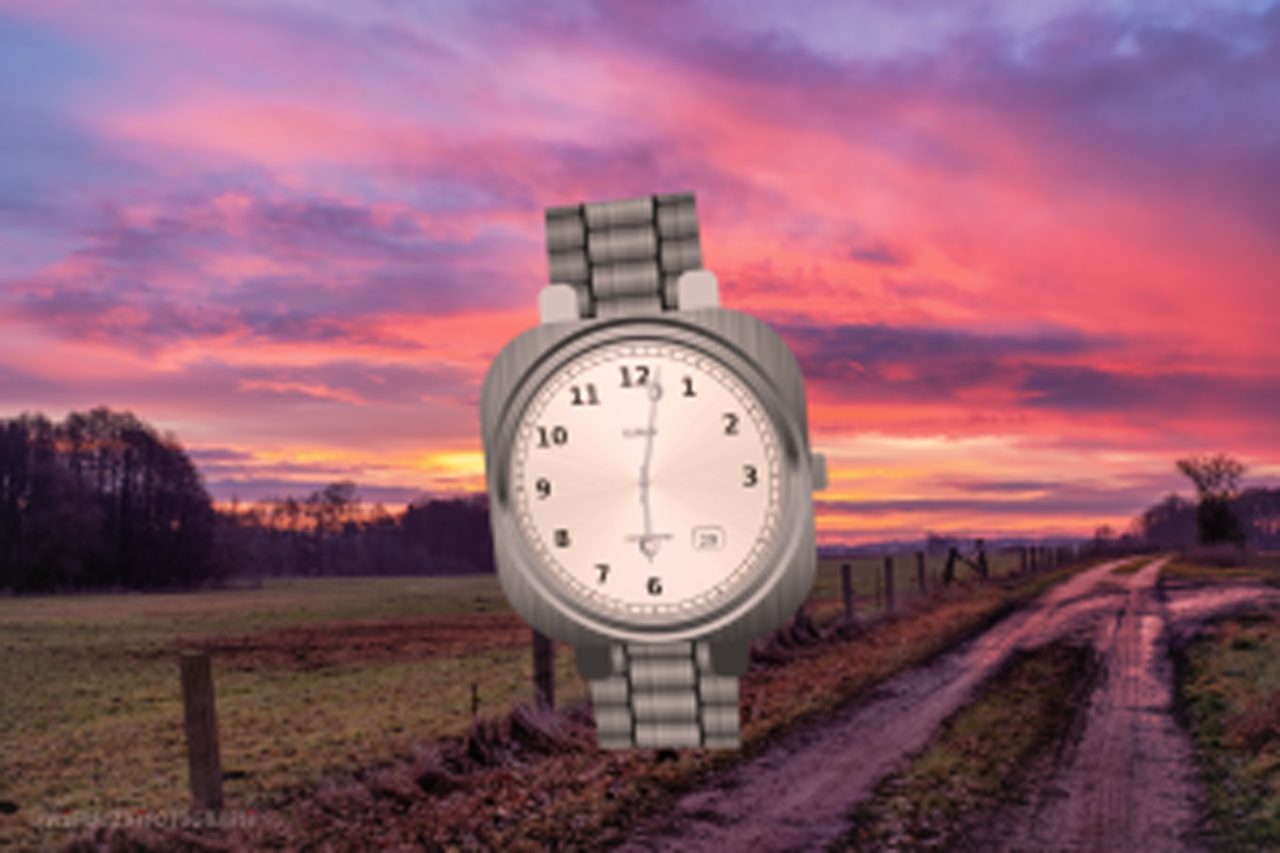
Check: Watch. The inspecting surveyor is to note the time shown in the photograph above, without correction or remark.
6:02
